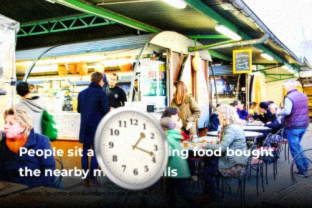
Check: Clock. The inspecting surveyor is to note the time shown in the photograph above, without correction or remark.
1:18
